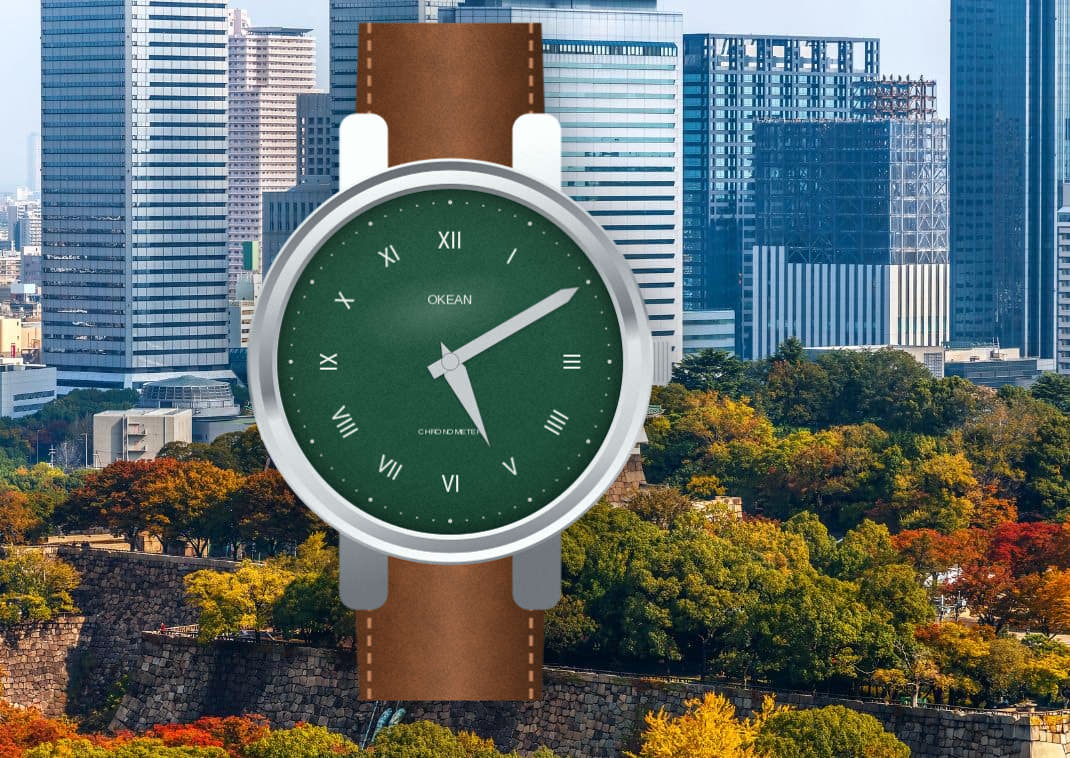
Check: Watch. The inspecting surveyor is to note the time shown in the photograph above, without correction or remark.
5:10
